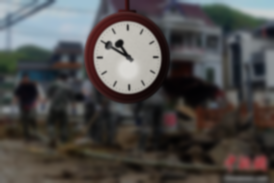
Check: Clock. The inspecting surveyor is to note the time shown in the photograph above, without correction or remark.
10:50
